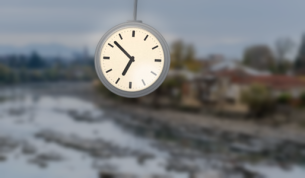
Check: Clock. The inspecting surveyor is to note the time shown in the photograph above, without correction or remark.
6:52
